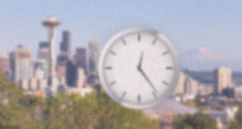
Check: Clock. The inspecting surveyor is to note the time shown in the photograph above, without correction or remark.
12:24
